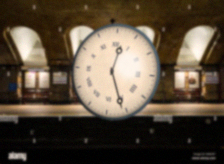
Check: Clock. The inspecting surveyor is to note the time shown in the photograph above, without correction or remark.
12:26
